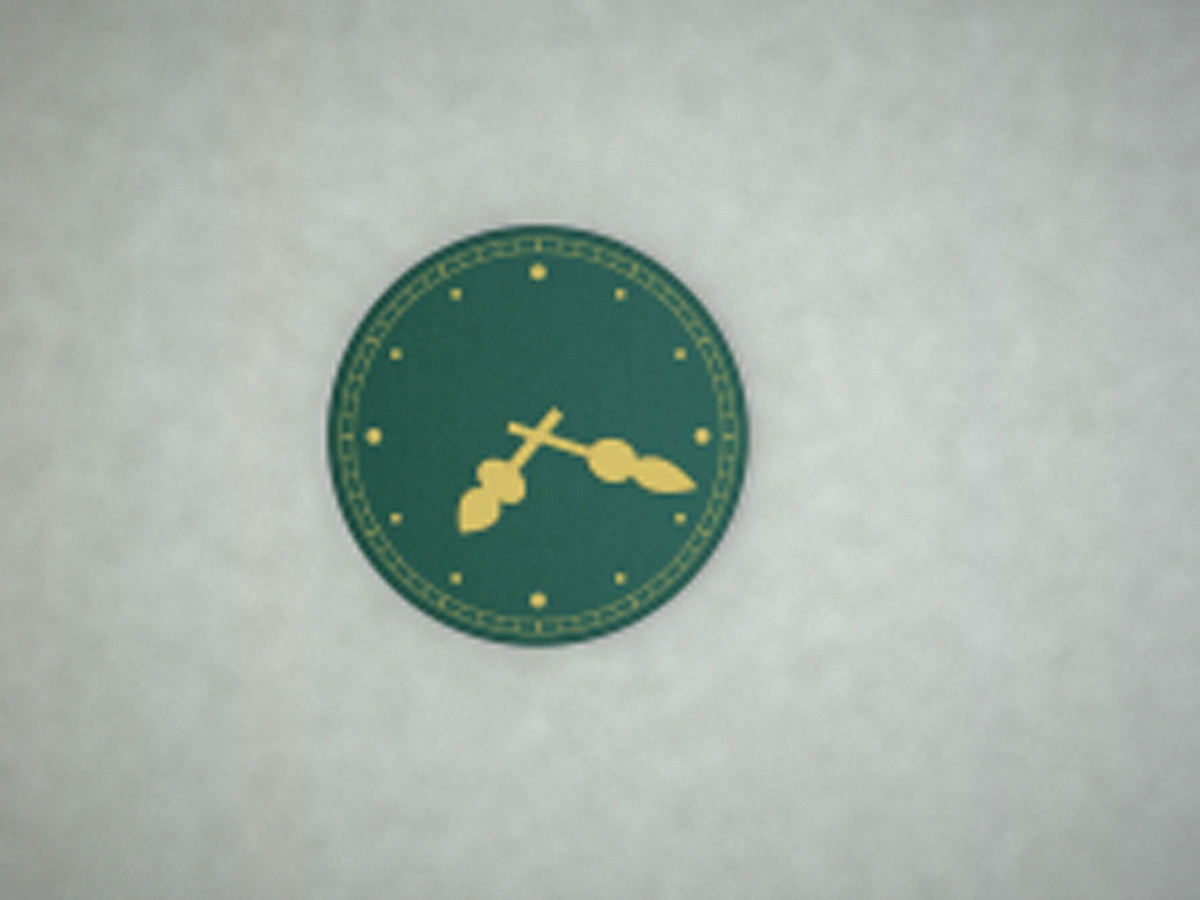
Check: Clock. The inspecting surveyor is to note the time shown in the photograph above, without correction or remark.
7:18
